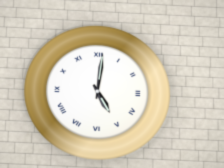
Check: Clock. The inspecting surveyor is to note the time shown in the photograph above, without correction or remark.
5:01
